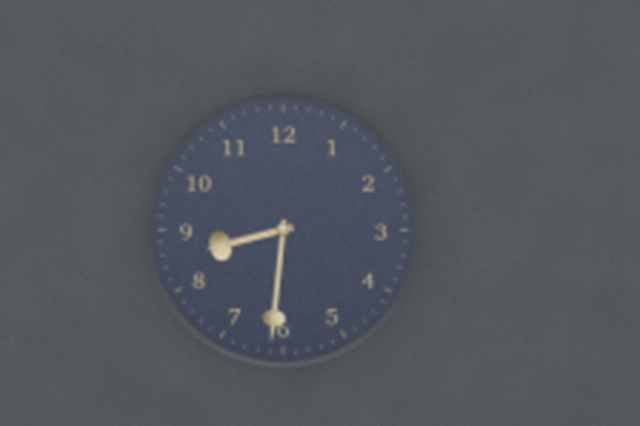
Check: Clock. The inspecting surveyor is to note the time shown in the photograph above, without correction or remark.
8:31
